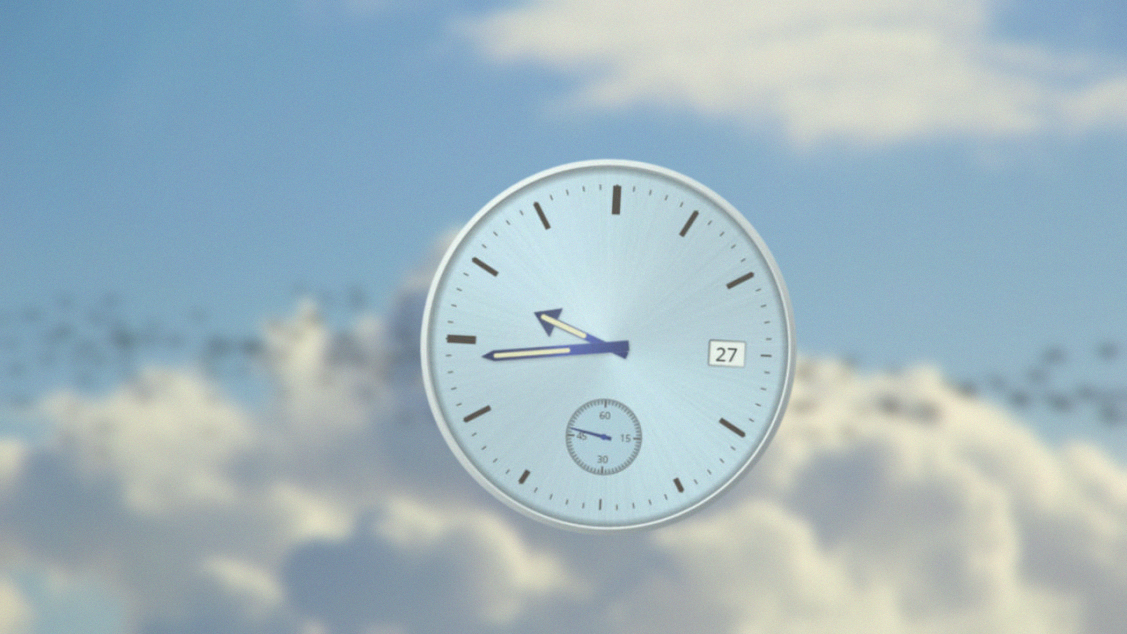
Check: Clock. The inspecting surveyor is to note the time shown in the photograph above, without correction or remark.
9:43:47
